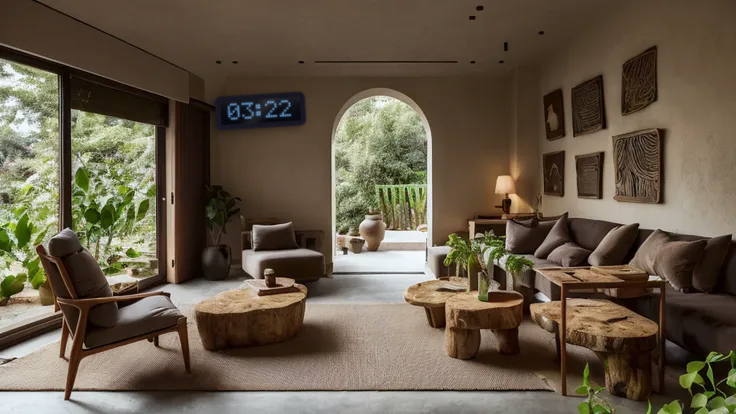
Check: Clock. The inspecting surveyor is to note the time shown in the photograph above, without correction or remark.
3:22
